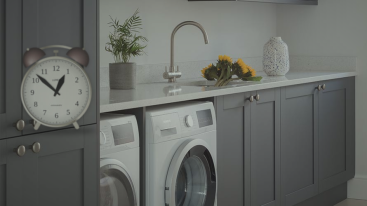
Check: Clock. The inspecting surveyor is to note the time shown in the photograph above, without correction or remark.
12:52
